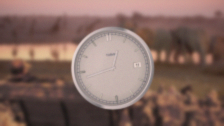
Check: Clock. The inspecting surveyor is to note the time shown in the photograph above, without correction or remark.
12:43
